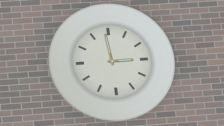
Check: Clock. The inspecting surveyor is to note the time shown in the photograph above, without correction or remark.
2:59
